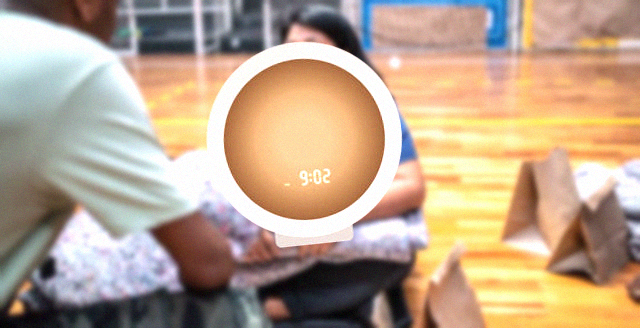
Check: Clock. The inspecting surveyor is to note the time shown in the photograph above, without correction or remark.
9:02
